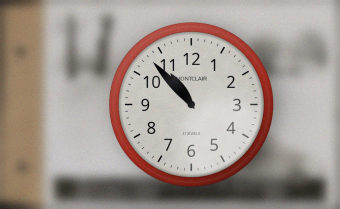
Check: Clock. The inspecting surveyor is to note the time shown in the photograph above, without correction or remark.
10:53
